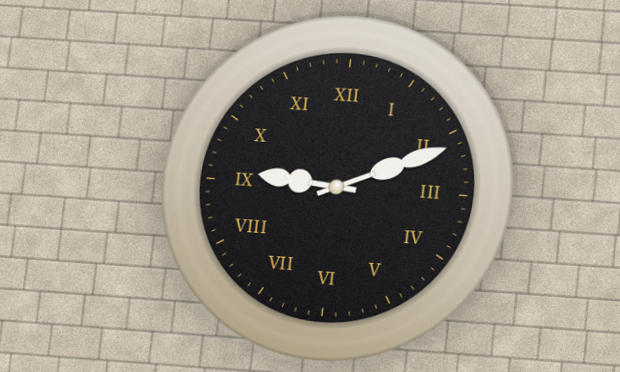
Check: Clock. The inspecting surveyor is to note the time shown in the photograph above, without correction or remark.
9:11
